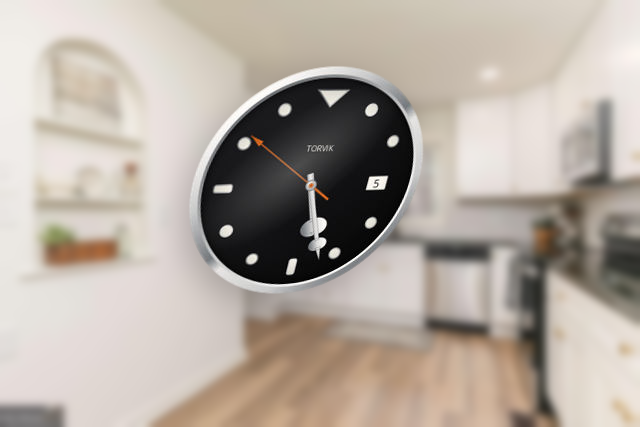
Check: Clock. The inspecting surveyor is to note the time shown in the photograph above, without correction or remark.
5:26:51
